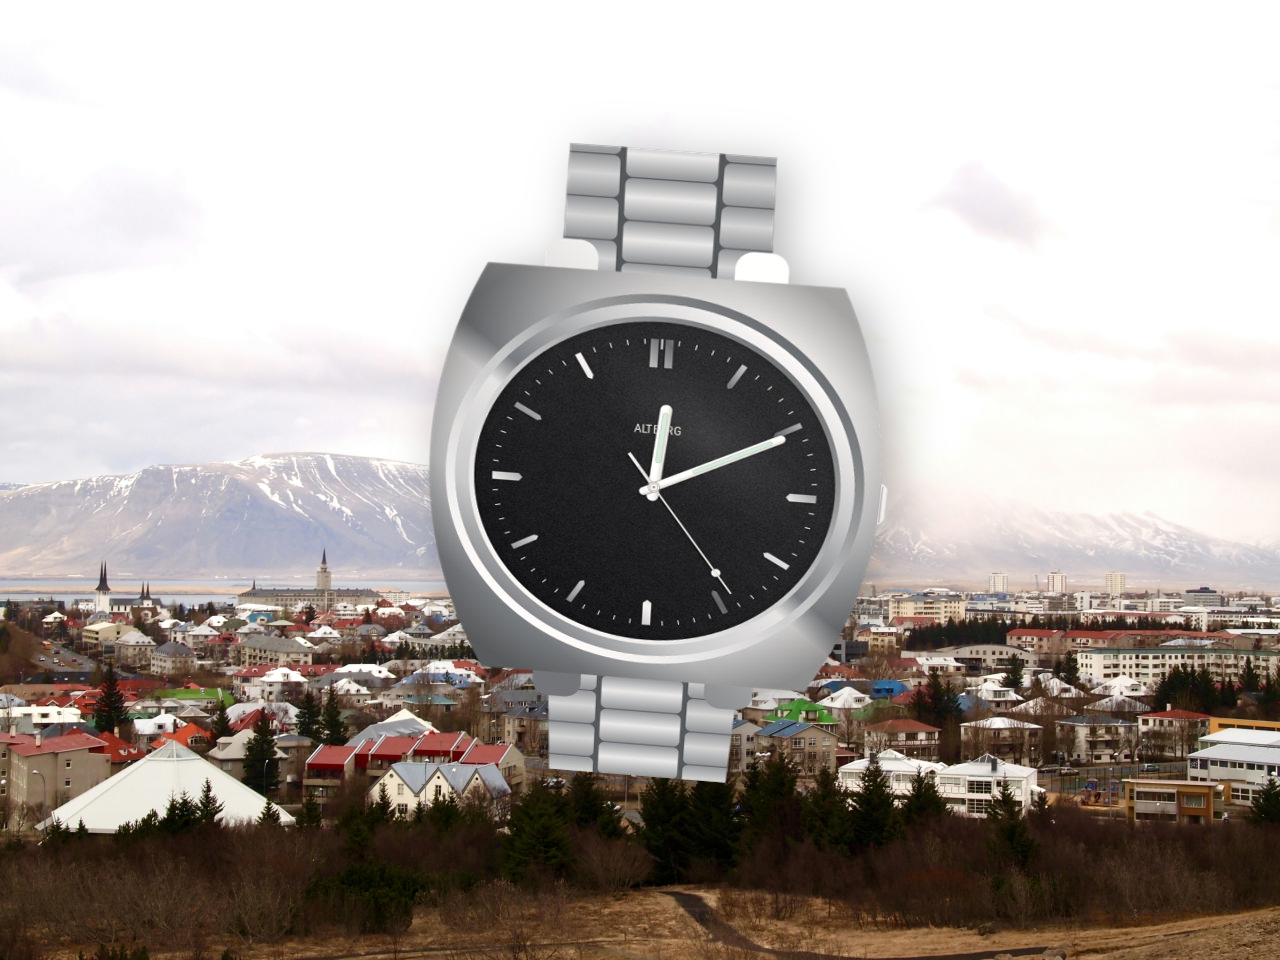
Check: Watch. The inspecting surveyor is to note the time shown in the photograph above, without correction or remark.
12:10:24
